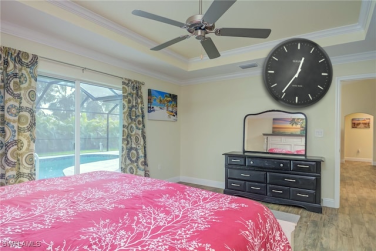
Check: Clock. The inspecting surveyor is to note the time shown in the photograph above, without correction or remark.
12:36
